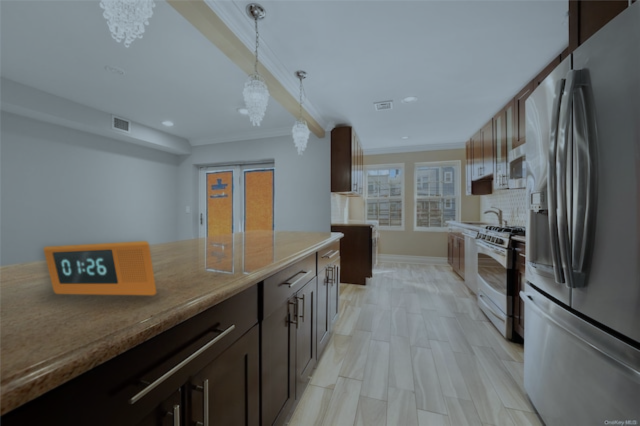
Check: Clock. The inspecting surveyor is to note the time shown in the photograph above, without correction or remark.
1:26
